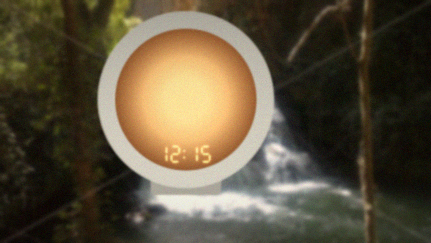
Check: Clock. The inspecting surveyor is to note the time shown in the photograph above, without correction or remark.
12:15
